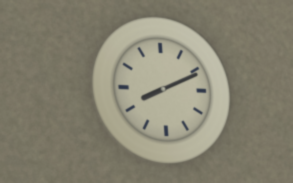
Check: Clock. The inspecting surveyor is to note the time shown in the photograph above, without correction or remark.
8:11
